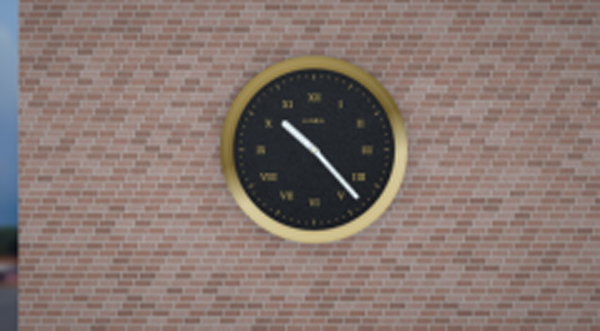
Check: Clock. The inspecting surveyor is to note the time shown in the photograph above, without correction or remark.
10:23
